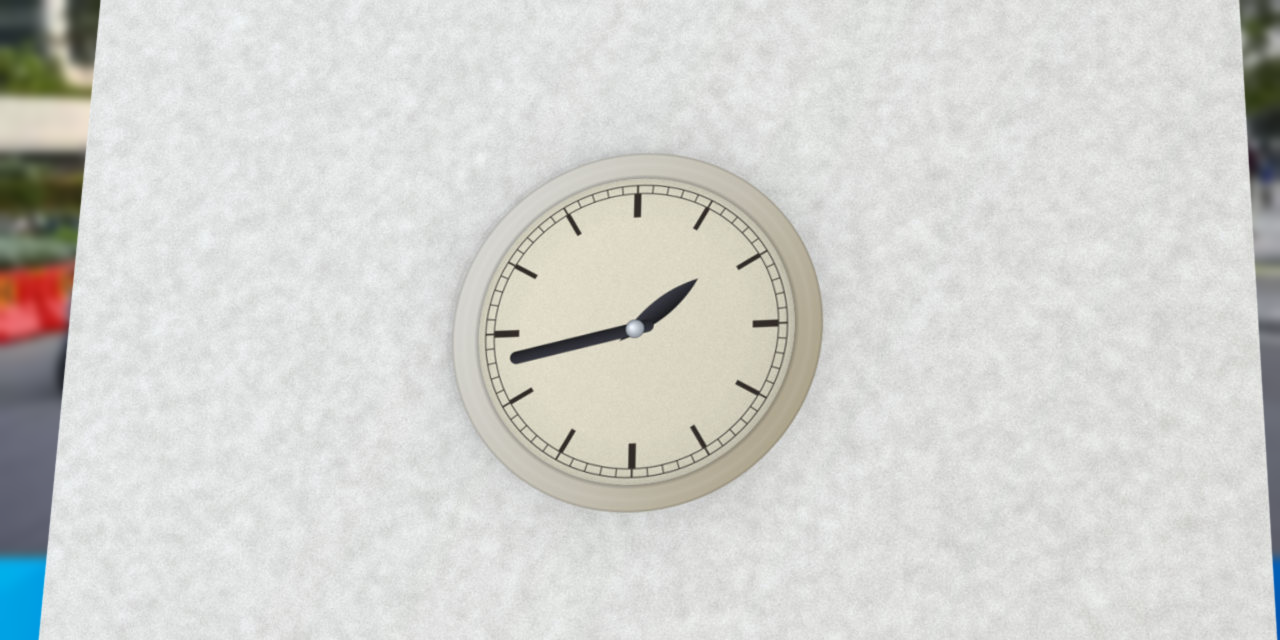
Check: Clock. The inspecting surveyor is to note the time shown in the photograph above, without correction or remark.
1:43
